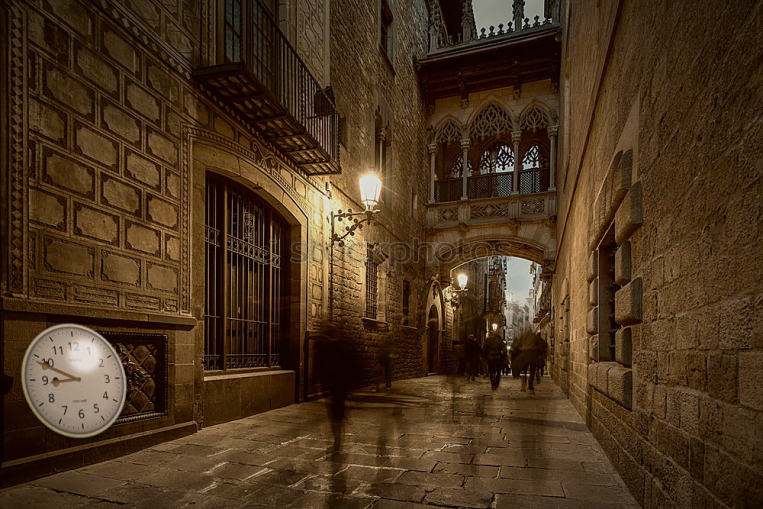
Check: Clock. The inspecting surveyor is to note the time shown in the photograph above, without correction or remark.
8:49
